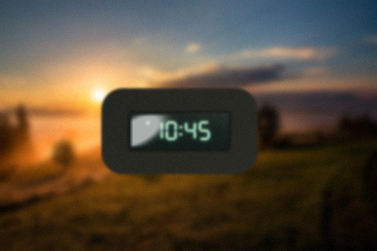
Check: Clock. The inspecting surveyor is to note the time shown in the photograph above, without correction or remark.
10:45
